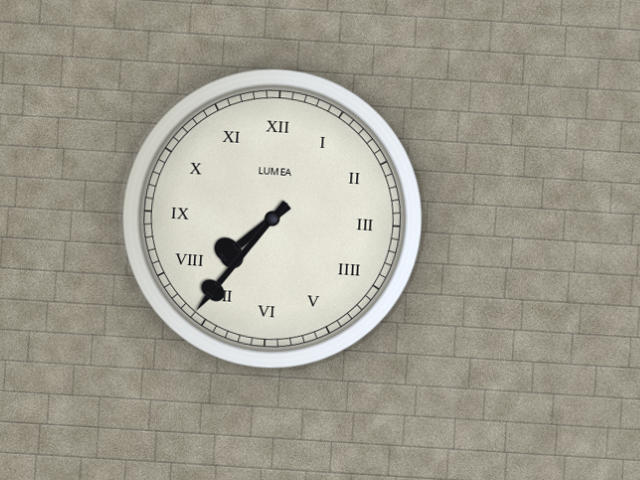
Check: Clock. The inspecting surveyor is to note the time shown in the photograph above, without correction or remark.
7:36
